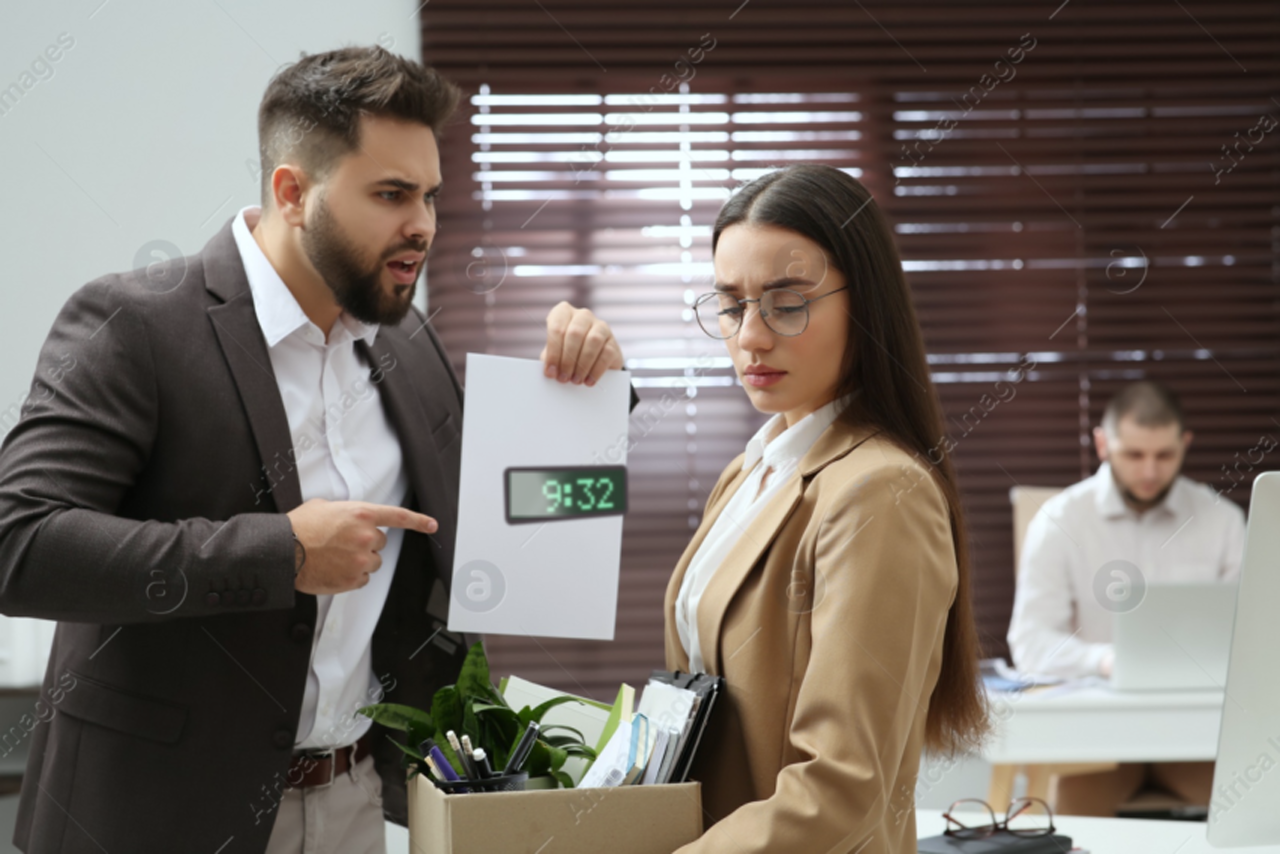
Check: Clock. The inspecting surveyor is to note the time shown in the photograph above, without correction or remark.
9:32
